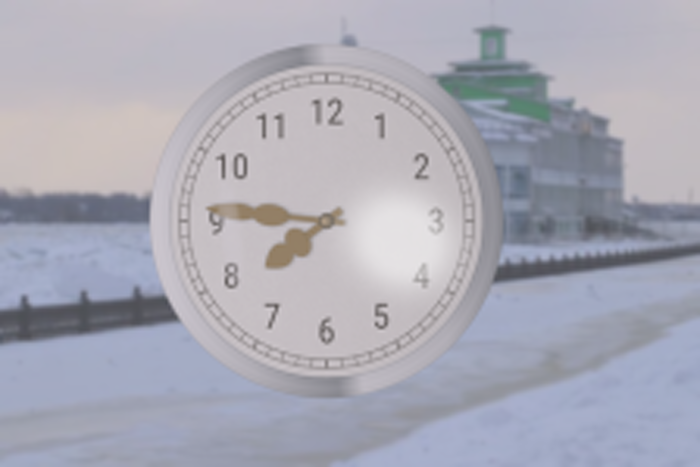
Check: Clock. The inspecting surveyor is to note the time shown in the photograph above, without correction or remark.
7:46
